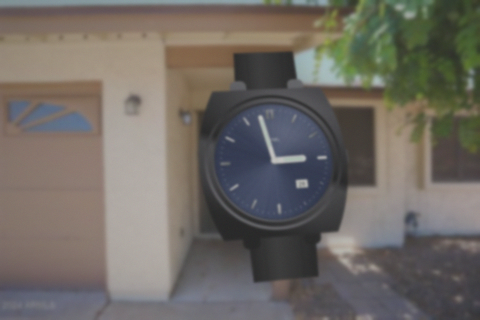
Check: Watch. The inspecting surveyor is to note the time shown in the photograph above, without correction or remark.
2:58
